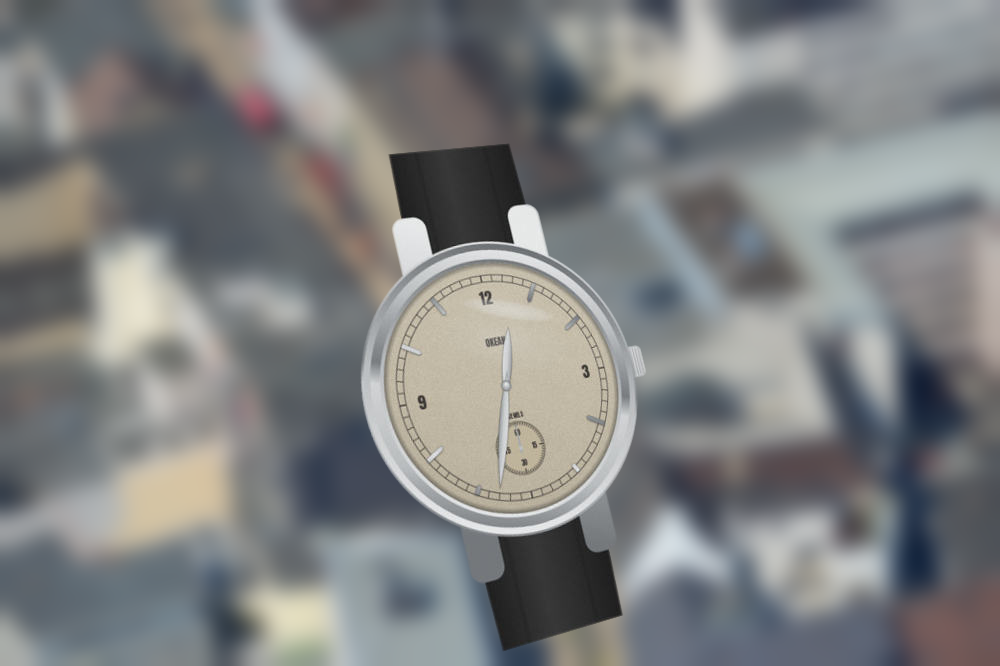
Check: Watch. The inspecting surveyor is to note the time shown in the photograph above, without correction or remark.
12:33
